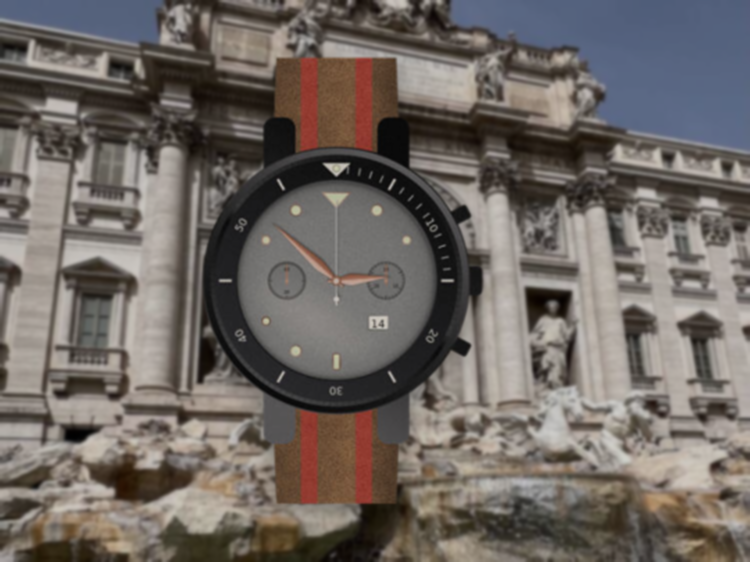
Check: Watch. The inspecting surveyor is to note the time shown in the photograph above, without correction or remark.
2:52
